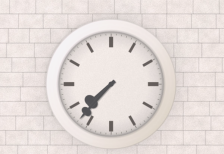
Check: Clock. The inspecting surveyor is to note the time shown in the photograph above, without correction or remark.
7:37
